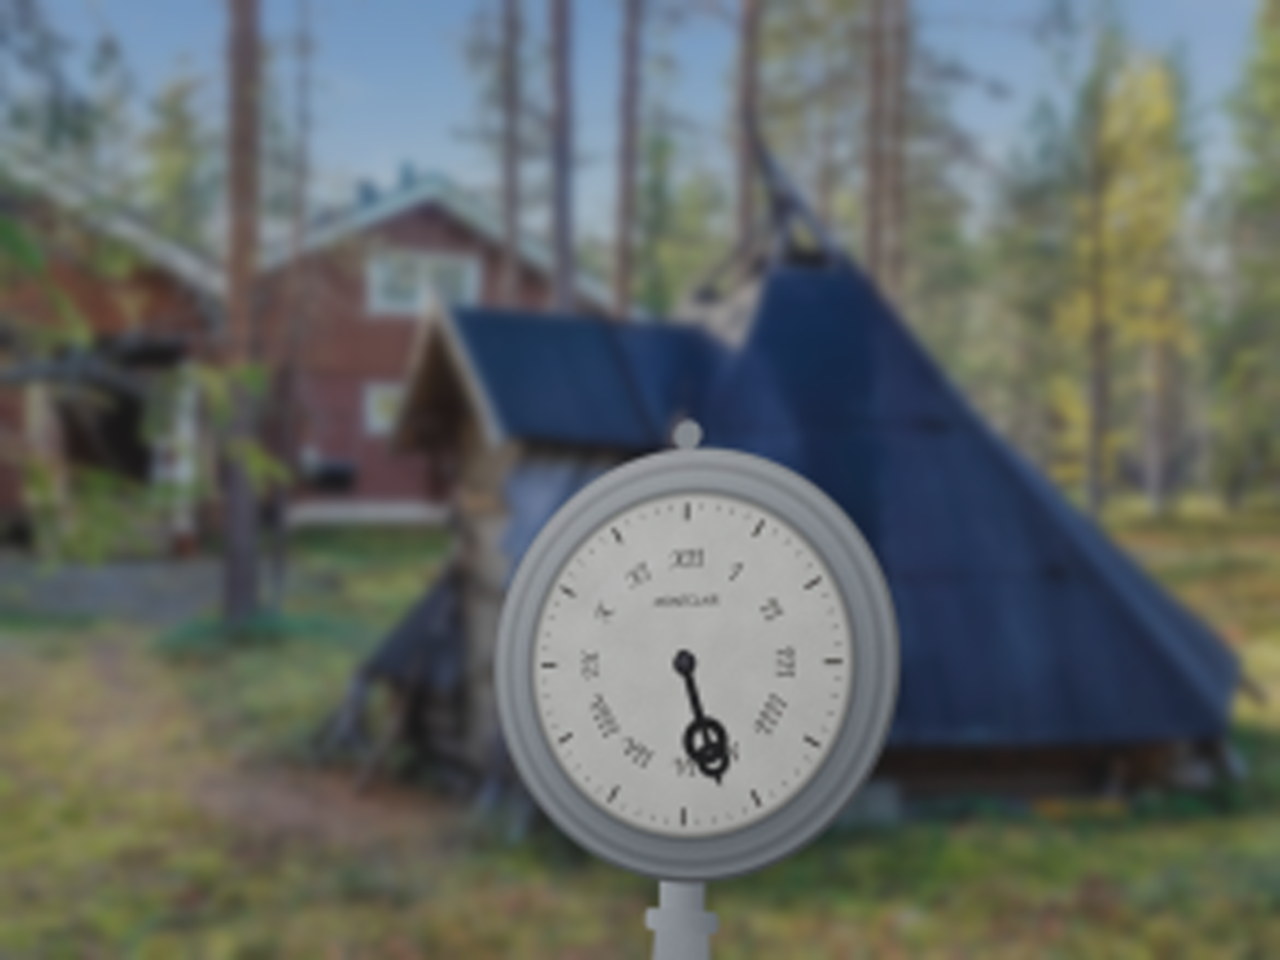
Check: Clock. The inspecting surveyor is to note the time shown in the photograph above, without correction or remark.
5:27
